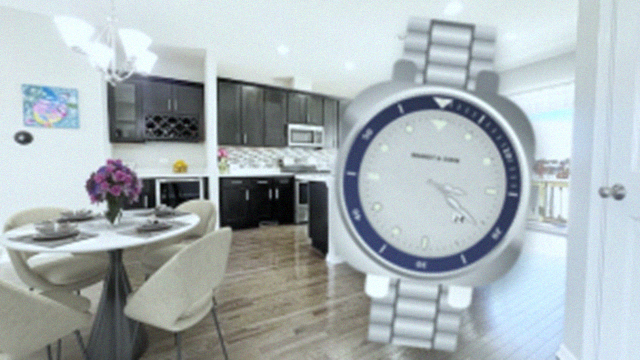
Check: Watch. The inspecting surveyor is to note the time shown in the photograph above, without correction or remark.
3:21
